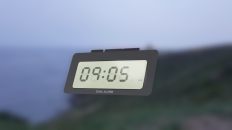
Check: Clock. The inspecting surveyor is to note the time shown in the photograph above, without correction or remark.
9:05
